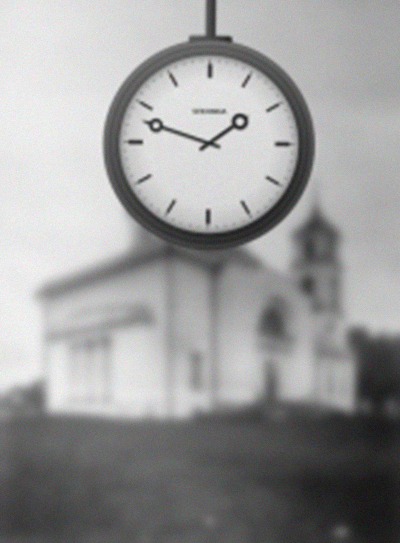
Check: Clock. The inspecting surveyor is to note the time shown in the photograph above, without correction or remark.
1:48
